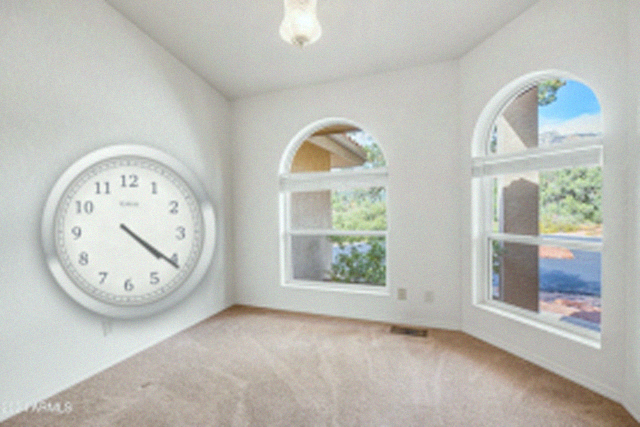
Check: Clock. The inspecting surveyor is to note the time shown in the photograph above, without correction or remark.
4:21
